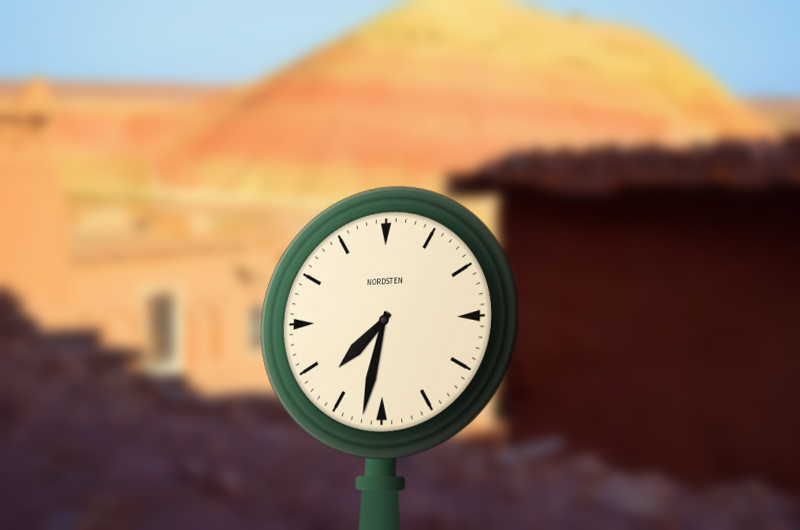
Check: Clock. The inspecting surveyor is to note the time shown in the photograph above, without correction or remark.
7:32
